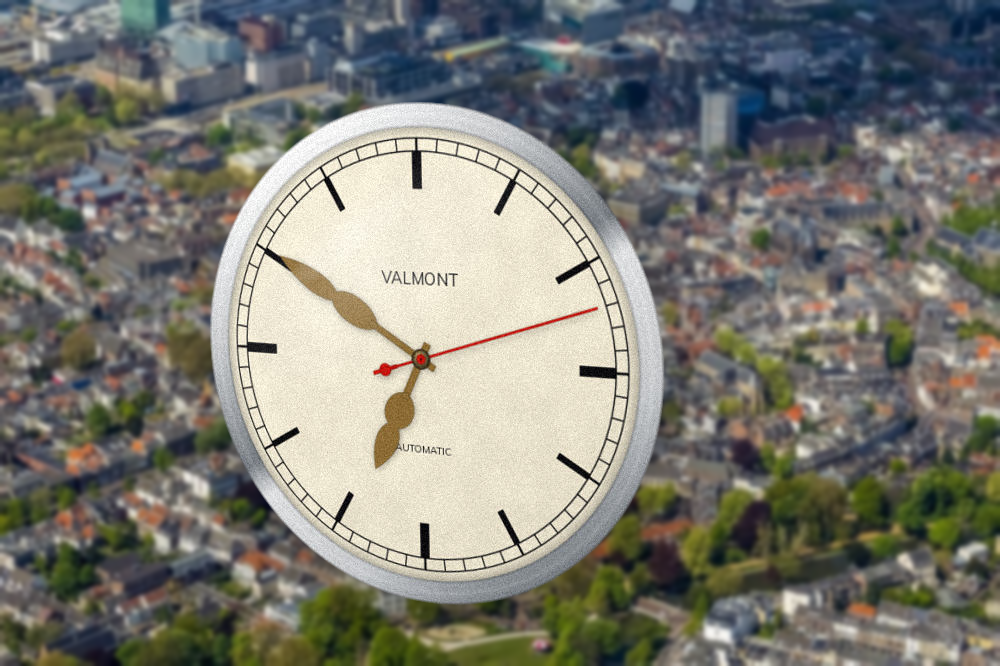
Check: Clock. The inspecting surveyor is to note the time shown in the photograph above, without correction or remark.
6:50:12
